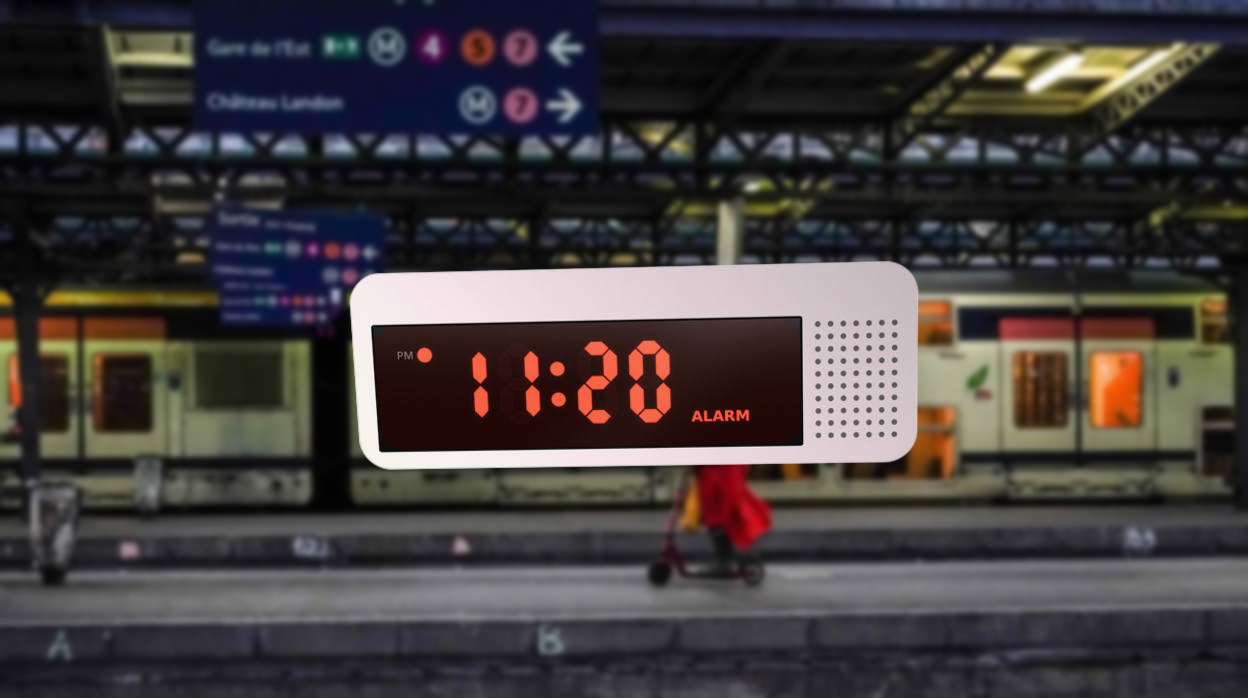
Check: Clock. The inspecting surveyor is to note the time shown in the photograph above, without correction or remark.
11:20
